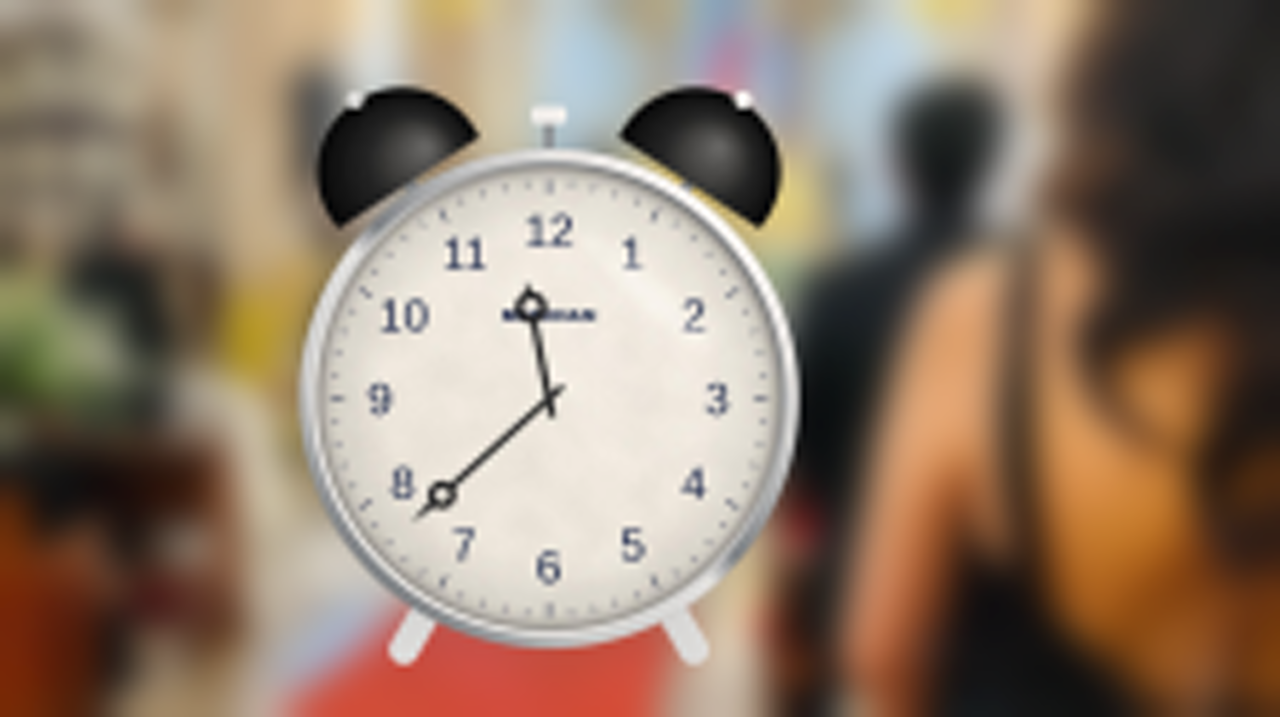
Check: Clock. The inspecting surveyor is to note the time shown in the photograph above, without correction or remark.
11:38
